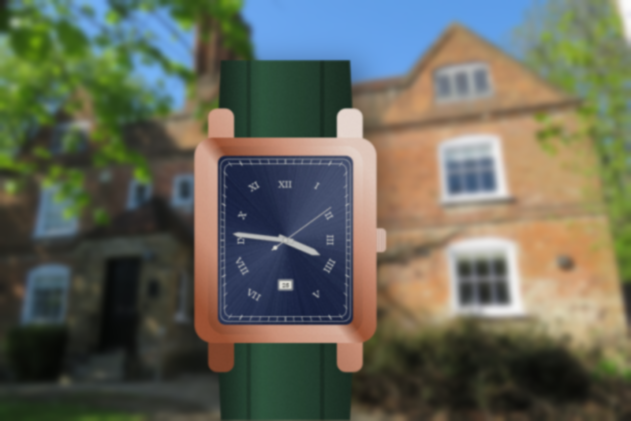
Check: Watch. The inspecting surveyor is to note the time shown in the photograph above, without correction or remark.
3:46:09
